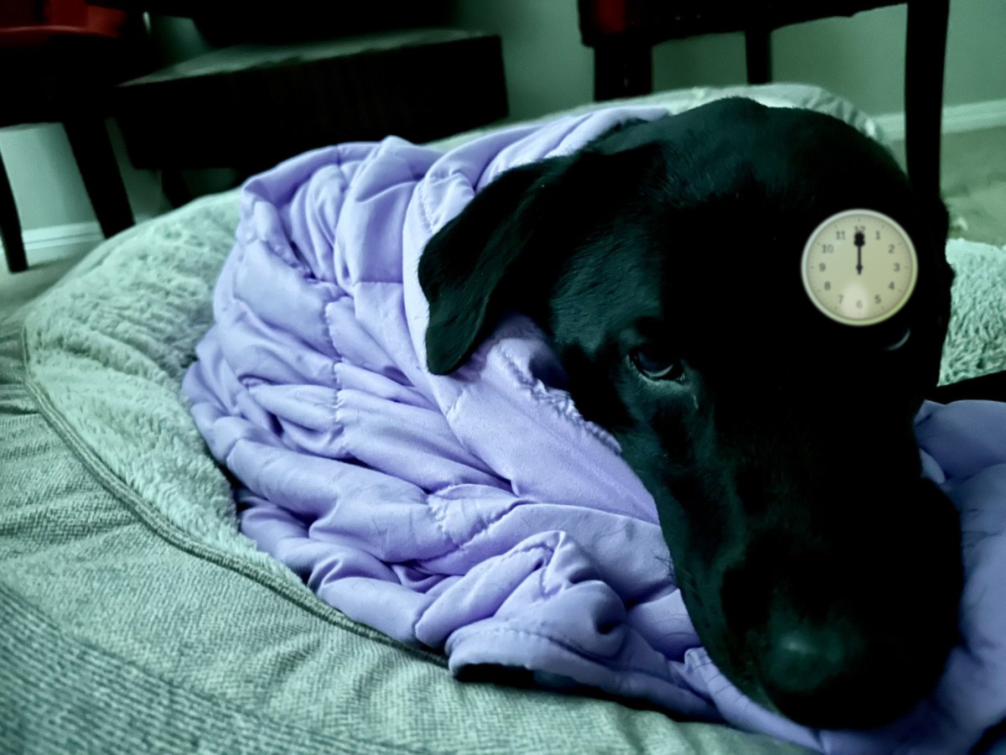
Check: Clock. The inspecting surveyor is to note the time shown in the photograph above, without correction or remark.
12:00
